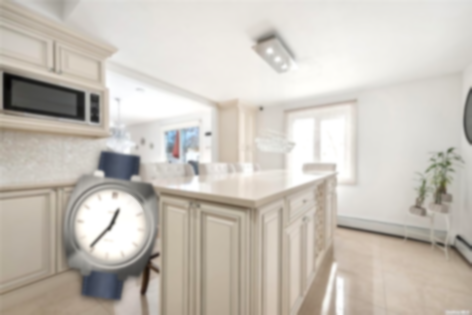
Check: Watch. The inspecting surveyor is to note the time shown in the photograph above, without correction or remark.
12:36
